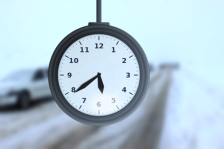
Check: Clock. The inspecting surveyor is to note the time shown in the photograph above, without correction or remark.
5:39
